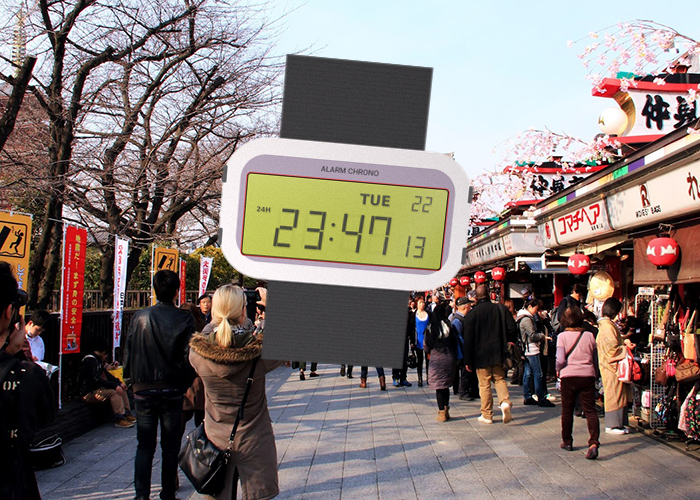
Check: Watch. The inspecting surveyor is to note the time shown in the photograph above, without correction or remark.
23:47:13
